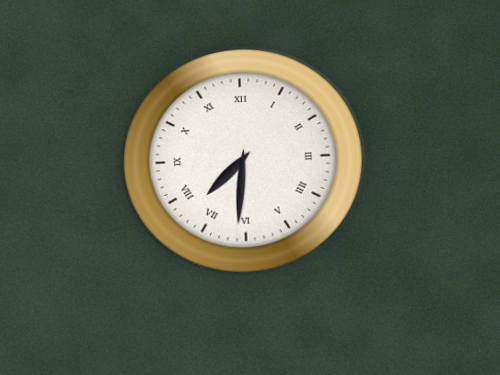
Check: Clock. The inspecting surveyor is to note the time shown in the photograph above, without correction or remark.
7:31
